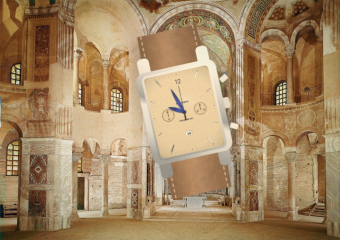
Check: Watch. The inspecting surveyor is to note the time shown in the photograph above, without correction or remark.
9:57
